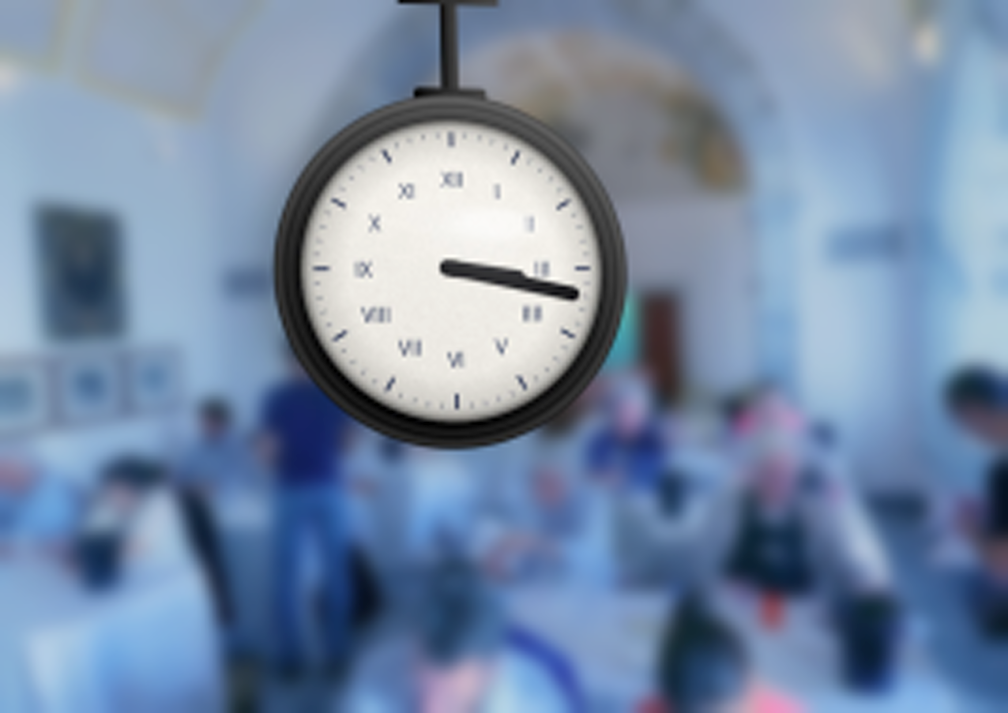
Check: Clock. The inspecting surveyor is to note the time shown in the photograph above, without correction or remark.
3:17
